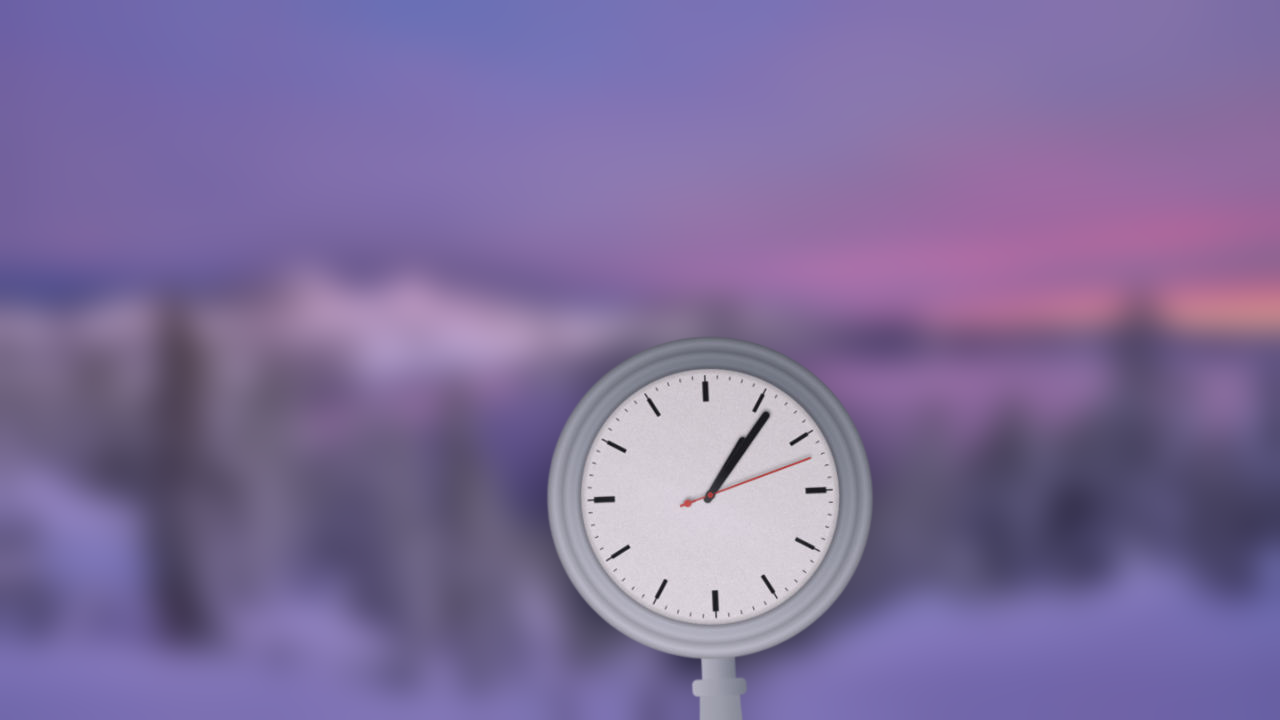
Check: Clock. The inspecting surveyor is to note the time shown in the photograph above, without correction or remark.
1:06:12
